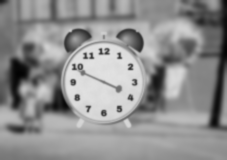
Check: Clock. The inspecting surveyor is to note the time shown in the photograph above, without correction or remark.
3:49
